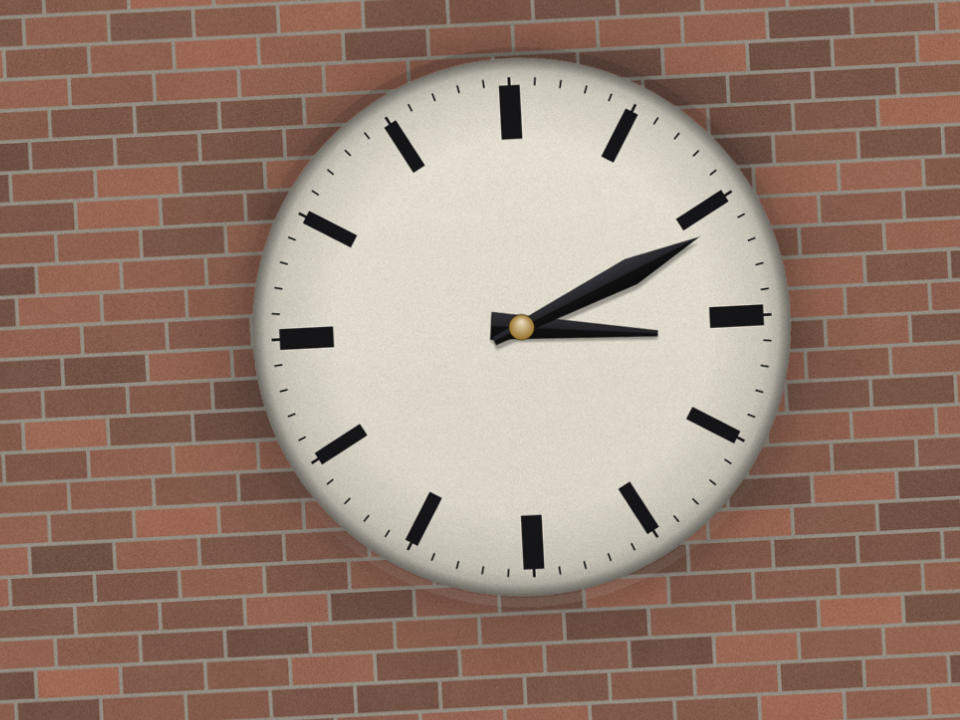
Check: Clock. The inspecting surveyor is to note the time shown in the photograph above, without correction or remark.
3:11
